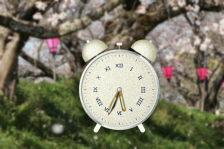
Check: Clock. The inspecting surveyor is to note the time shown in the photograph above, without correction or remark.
5:34
